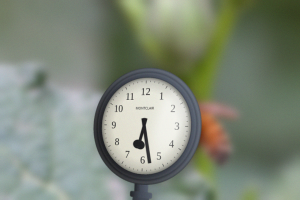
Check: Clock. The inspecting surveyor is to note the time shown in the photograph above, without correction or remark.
6:28
